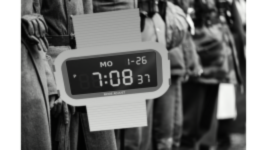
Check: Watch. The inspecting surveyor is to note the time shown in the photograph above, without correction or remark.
7:08:37
